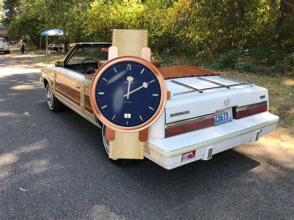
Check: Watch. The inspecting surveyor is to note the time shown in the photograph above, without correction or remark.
12:10
